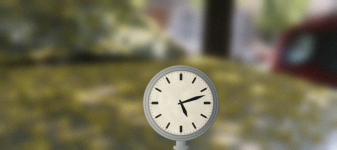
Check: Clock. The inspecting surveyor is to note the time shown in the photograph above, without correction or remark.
5:12
